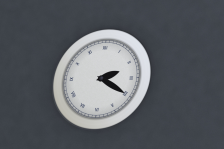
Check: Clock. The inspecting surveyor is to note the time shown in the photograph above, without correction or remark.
2:20
